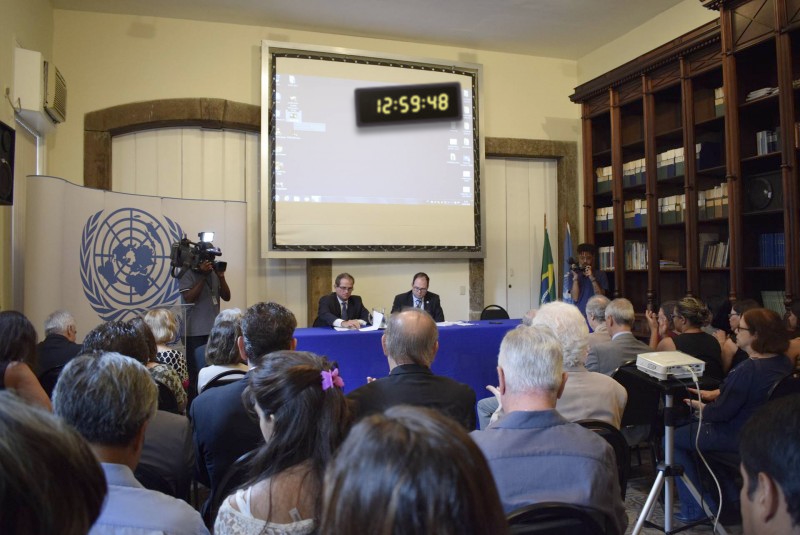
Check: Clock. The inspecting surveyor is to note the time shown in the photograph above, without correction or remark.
12:59:48
